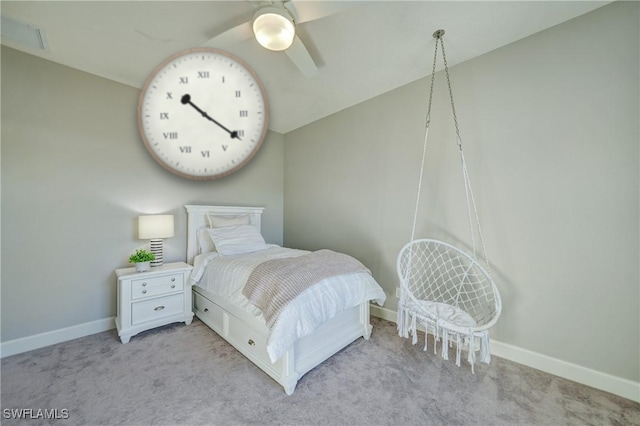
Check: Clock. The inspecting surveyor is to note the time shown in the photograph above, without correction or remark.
10:21
